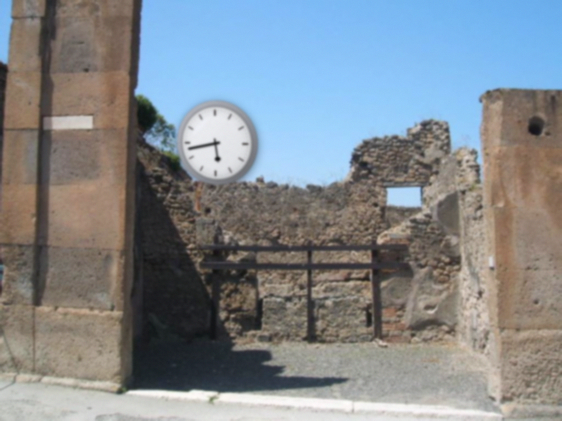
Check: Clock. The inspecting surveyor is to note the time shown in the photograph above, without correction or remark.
5:43
